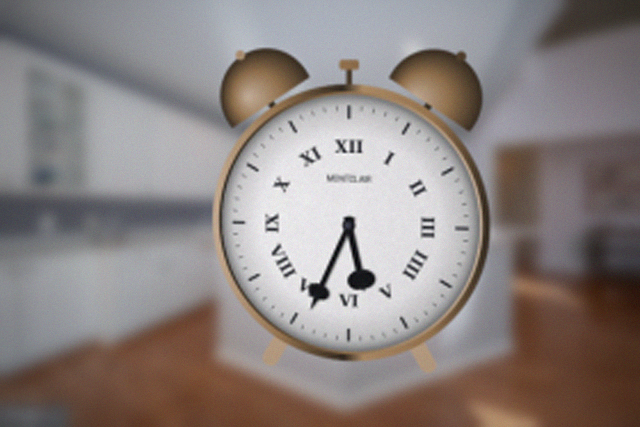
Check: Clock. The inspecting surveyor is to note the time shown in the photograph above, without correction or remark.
5:34
